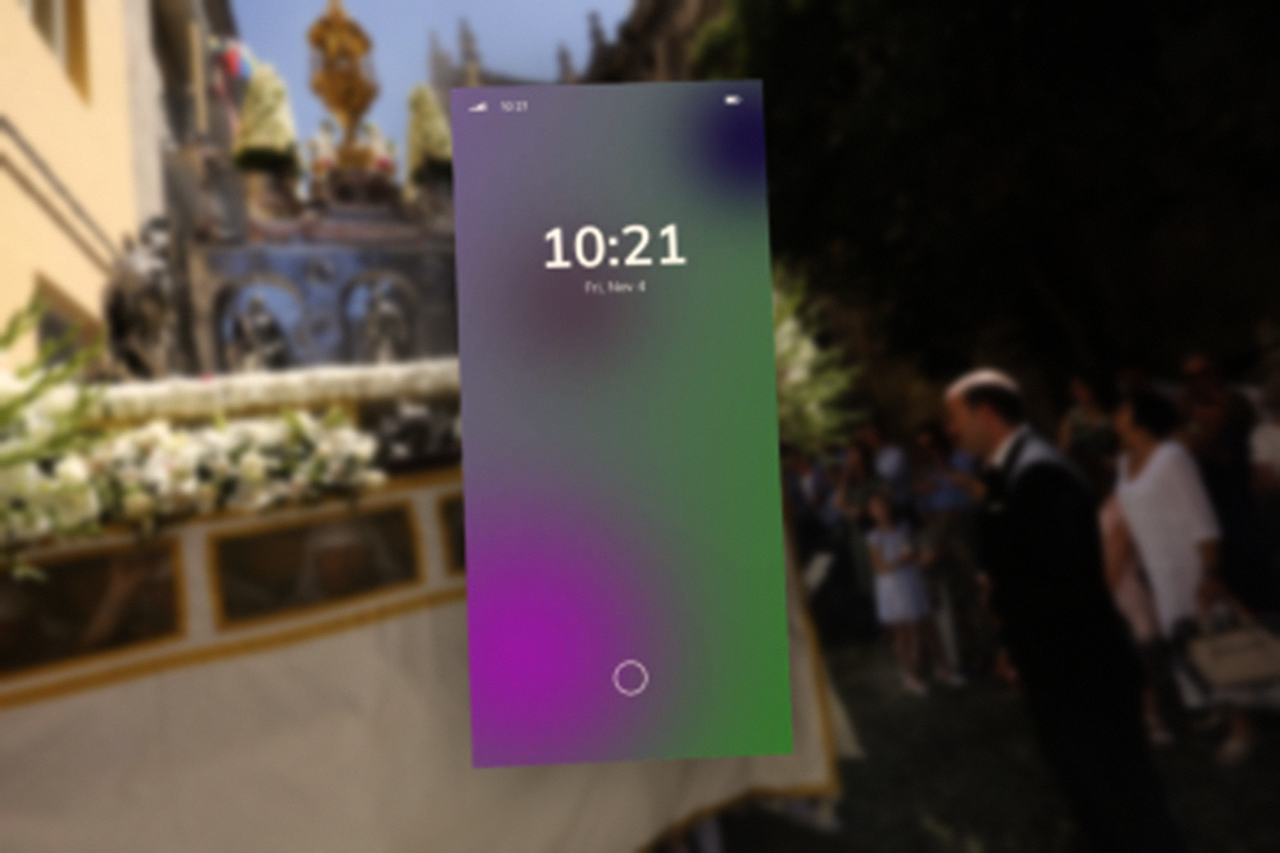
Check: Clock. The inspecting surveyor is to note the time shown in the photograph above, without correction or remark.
10:21
